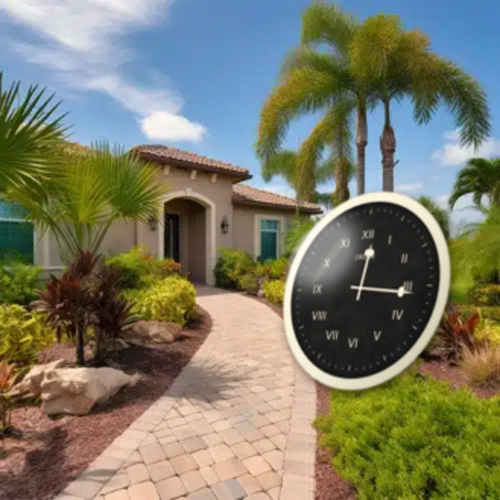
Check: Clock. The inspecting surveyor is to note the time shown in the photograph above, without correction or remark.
12:16
